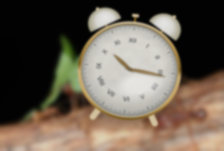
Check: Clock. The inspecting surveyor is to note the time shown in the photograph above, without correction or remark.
10:16
